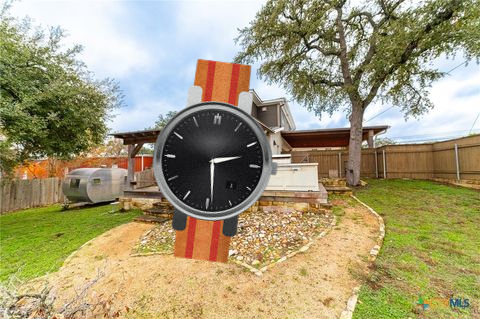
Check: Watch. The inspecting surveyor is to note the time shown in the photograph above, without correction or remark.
2:29
